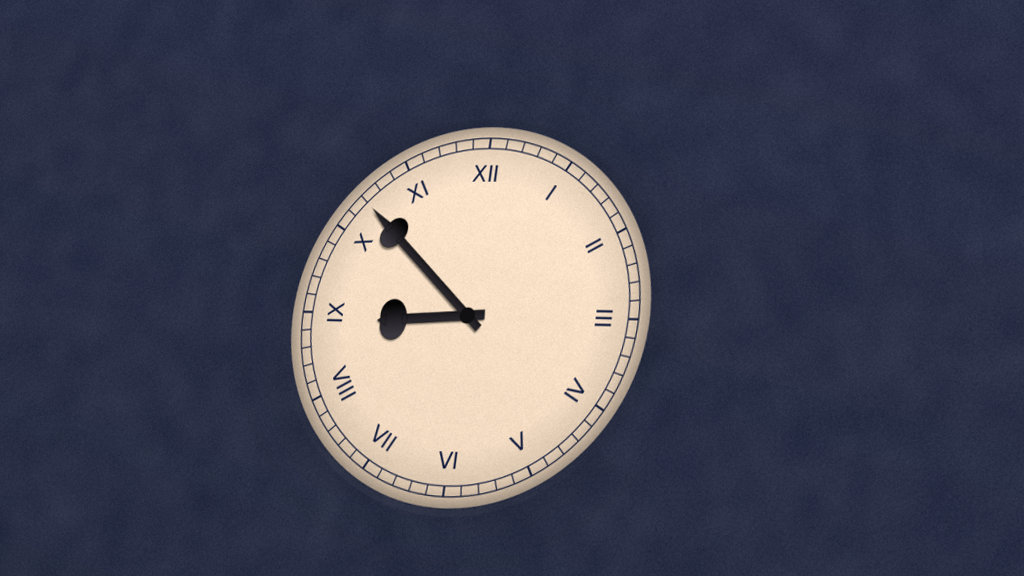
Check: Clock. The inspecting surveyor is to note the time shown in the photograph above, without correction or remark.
8:52
